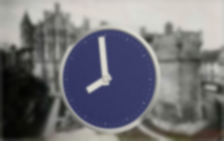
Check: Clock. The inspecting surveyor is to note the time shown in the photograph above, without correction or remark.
7:59
